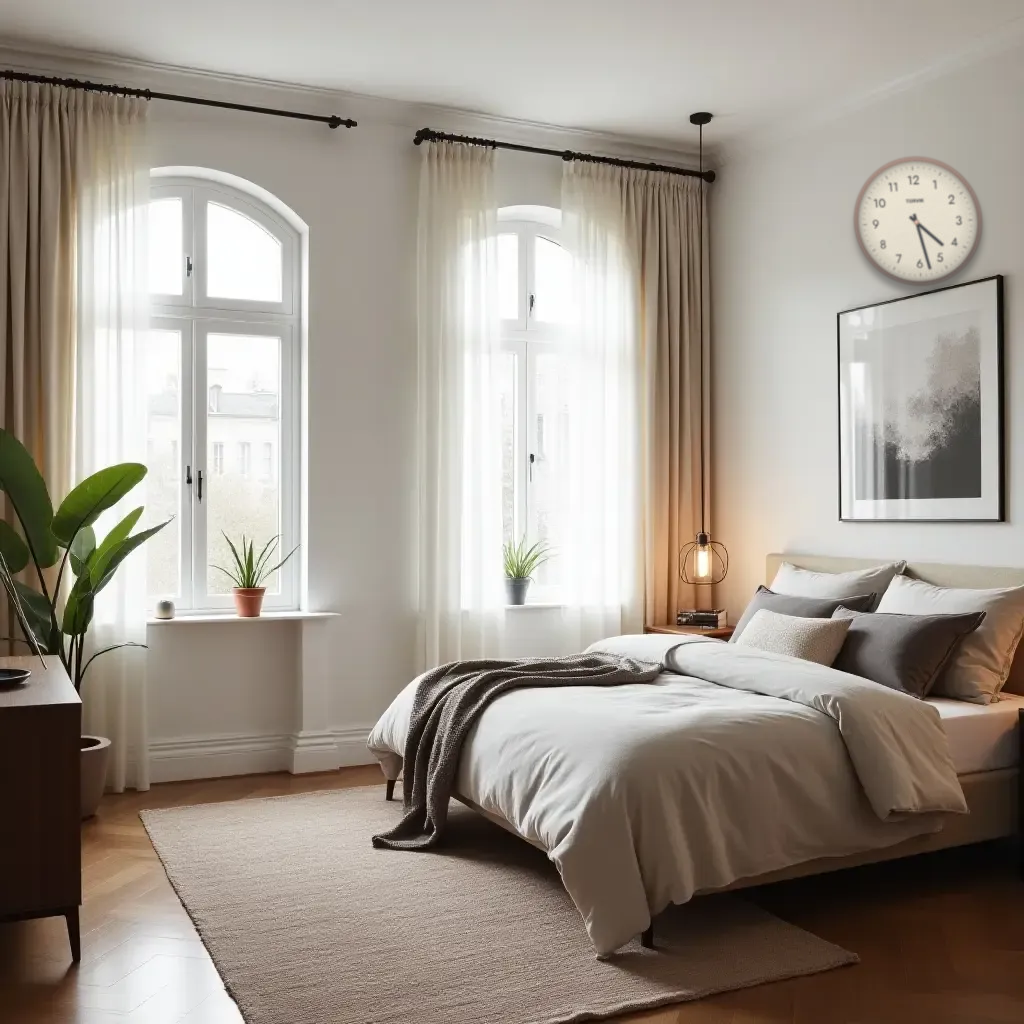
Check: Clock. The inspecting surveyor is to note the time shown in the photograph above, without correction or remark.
4:28
